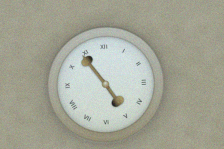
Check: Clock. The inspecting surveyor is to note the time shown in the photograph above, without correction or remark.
4:54
